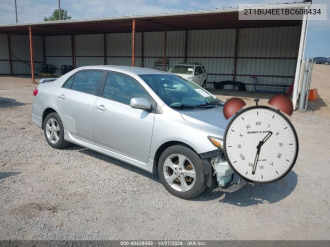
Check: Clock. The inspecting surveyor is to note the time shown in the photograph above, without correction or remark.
1:33
